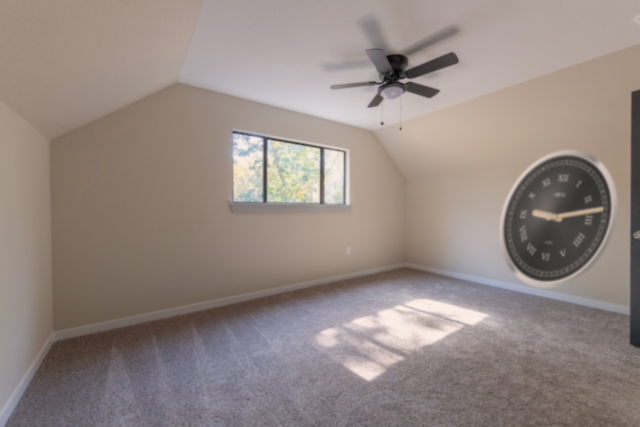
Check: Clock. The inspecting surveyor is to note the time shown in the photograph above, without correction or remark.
9:13
